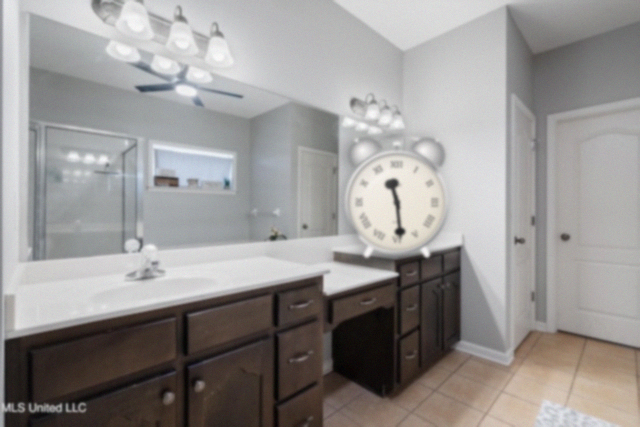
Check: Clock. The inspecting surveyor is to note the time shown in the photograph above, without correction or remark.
11:29
